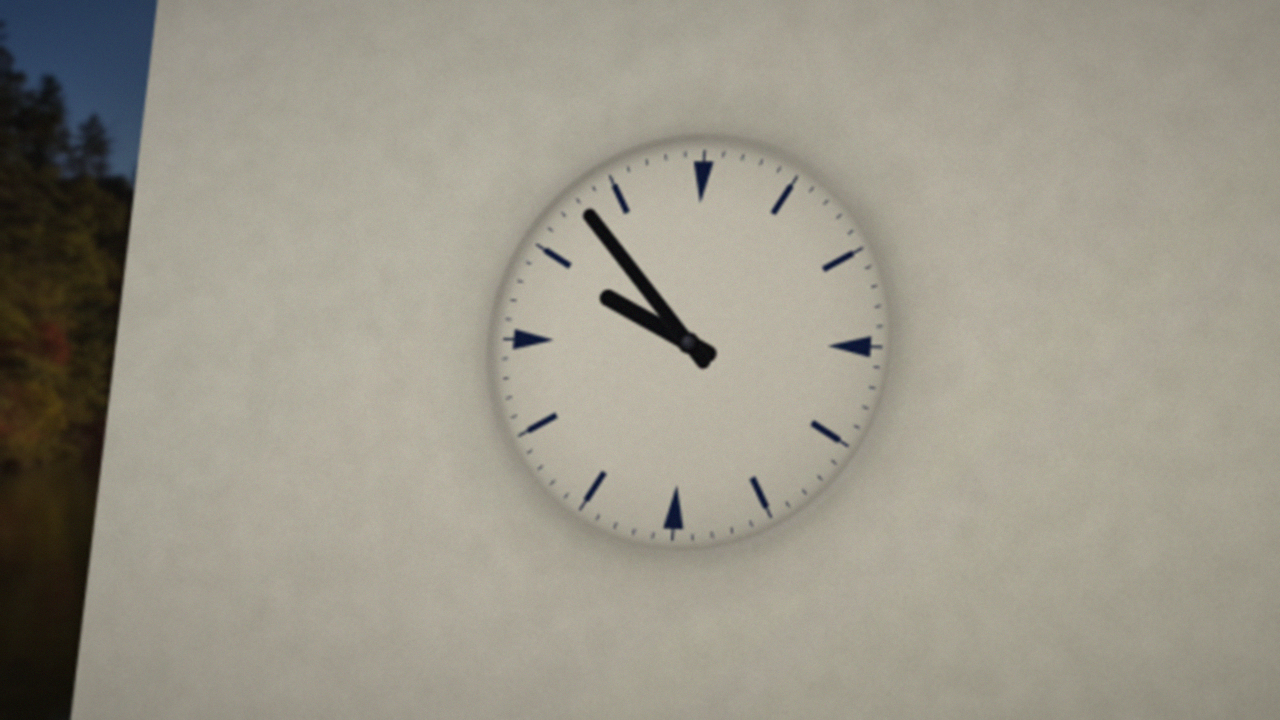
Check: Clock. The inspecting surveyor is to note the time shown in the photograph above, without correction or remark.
9:53
